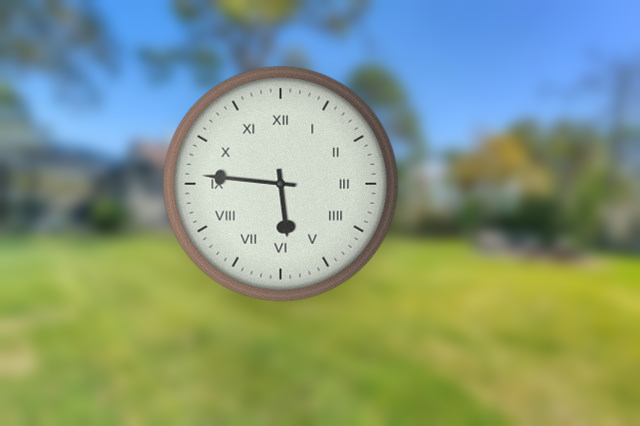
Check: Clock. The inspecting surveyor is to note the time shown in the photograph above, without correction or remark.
5:46
